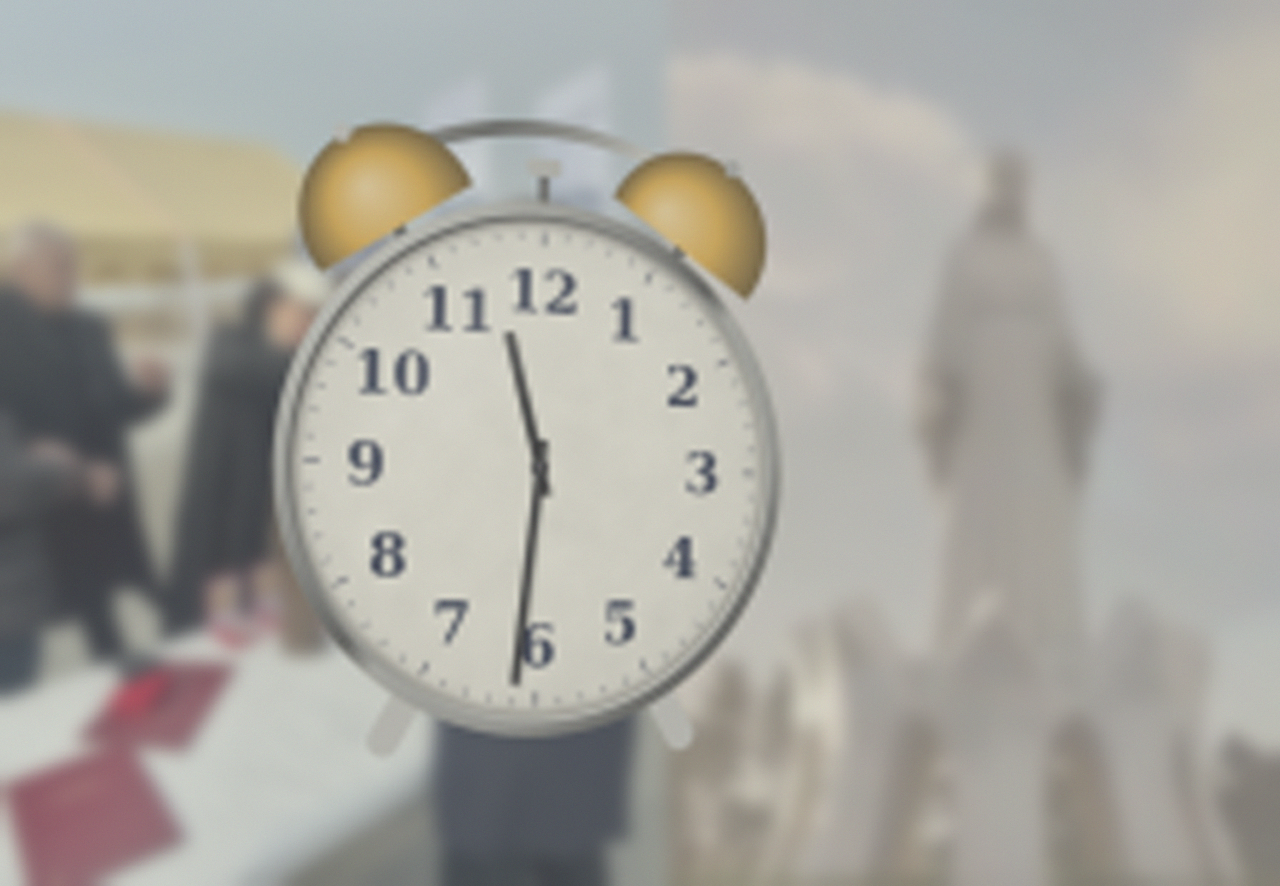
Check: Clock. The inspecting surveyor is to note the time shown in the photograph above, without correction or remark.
11:31
